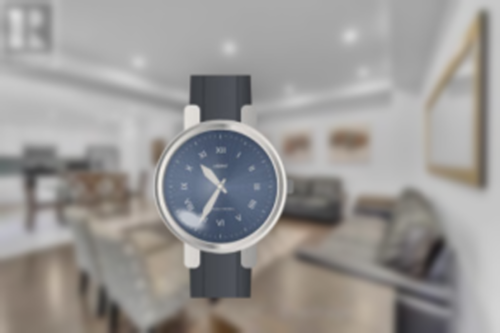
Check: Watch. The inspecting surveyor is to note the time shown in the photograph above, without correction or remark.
10:35
